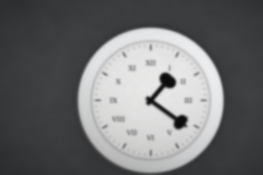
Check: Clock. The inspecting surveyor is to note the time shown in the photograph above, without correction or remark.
1:21
